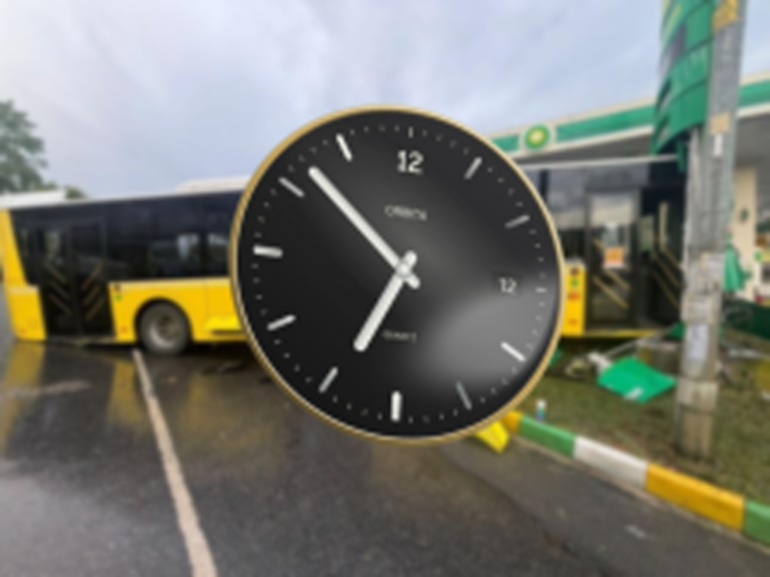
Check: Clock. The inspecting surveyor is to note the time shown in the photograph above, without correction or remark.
6:52
